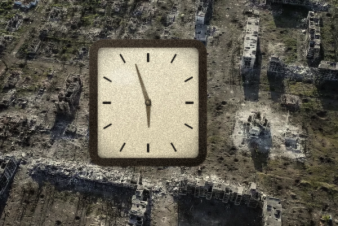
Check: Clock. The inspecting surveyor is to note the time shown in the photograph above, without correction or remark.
5:57
